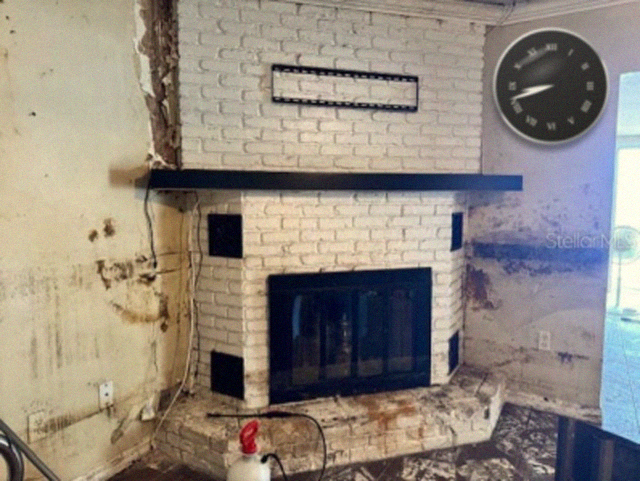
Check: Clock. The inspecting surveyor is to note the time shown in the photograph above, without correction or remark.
8:42
